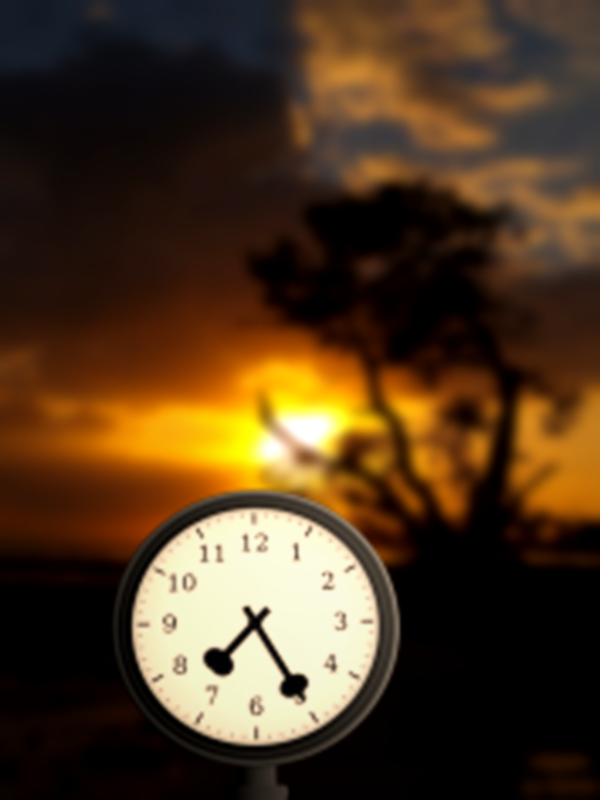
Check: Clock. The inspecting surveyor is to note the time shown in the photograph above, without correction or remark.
7:25
